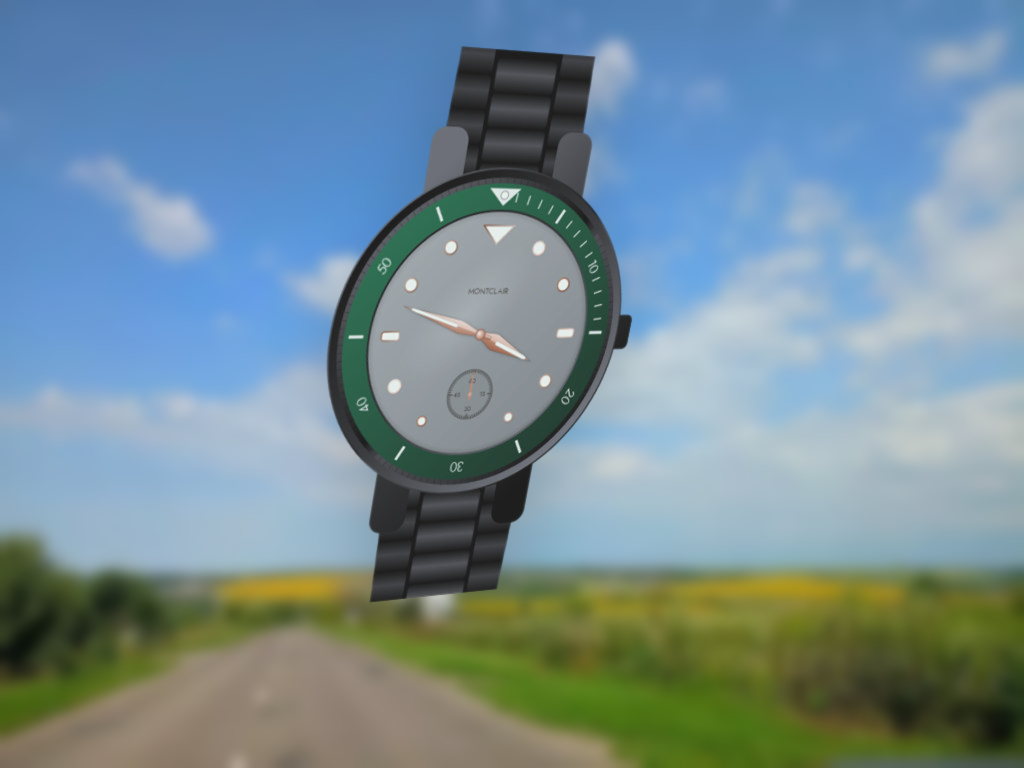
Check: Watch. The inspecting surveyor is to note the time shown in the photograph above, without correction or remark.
3:48
